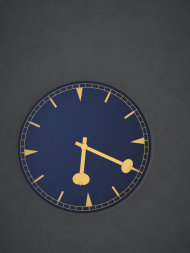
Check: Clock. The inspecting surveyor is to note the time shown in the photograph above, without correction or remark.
6:20
